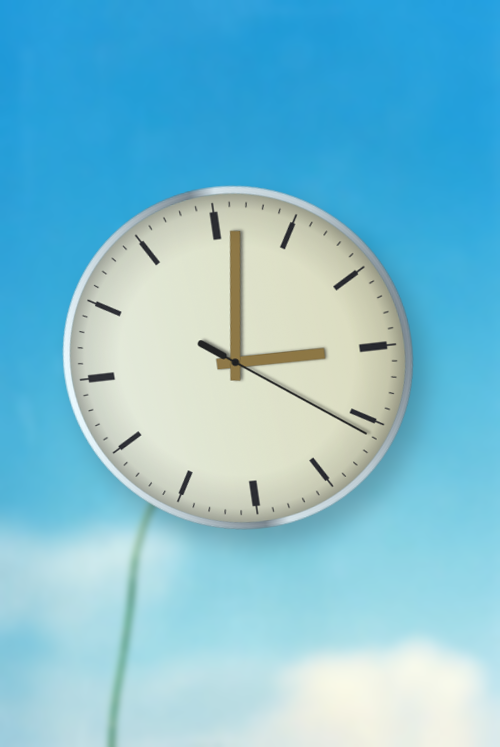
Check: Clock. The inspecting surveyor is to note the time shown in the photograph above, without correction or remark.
3:01:21
